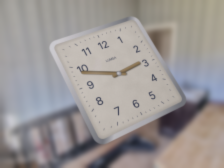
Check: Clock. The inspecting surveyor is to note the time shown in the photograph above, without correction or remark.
2:49
